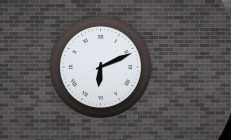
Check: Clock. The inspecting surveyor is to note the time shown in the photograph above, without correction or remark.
6:11
